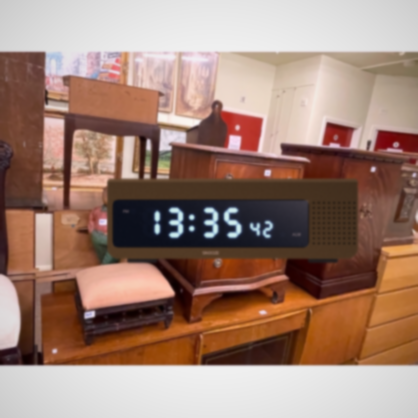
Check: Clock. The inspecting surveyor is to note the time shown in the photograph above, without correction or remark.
13:35:42
